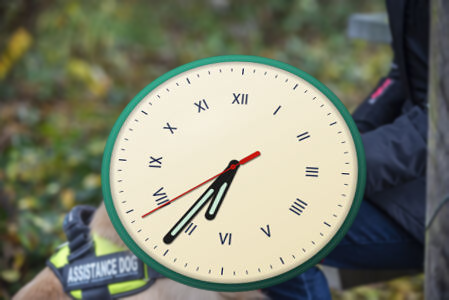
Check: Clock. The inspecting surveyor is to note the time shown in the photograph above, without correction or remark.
6:35:39
